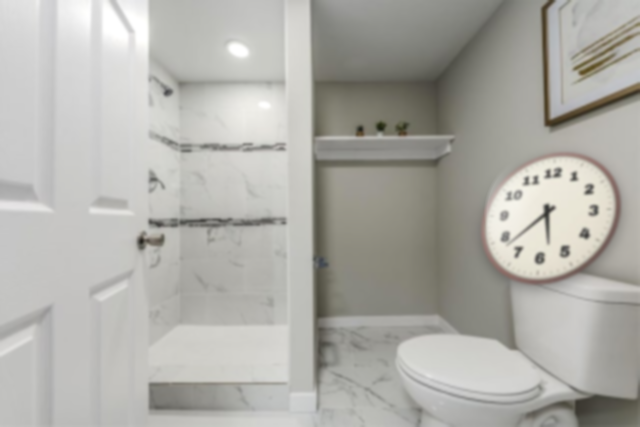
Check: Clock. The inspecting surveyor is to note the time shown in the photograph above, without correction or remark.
5:38
